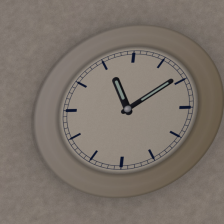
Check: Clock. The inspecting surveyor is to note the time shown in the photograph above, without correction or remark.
11:09
